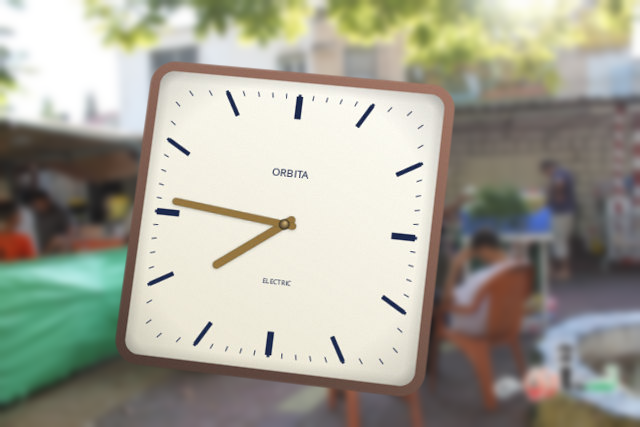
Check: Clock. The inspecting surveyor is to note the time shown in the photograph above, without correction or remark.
7:46
